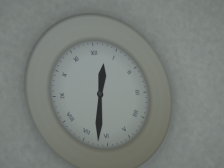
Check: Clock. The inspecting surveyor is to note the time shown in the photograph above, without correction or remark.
12:32
